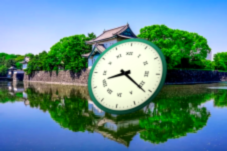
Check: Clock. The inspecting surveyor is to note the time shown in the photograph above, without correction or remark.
8:21
